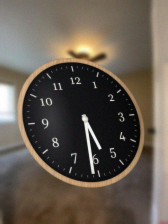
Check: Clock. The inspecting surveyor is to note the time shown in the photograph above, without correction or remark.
5:31
